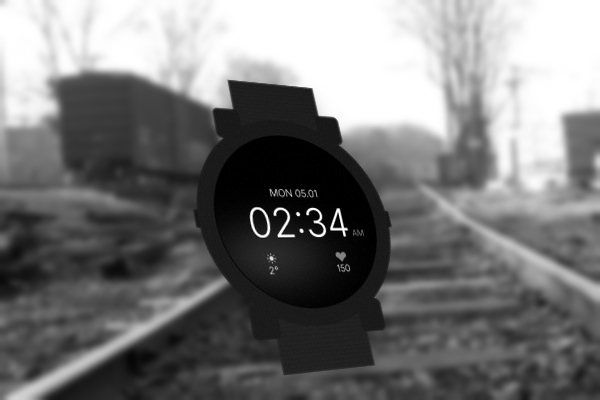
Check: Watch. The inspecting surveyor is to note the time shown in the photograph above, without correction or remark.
2:34
